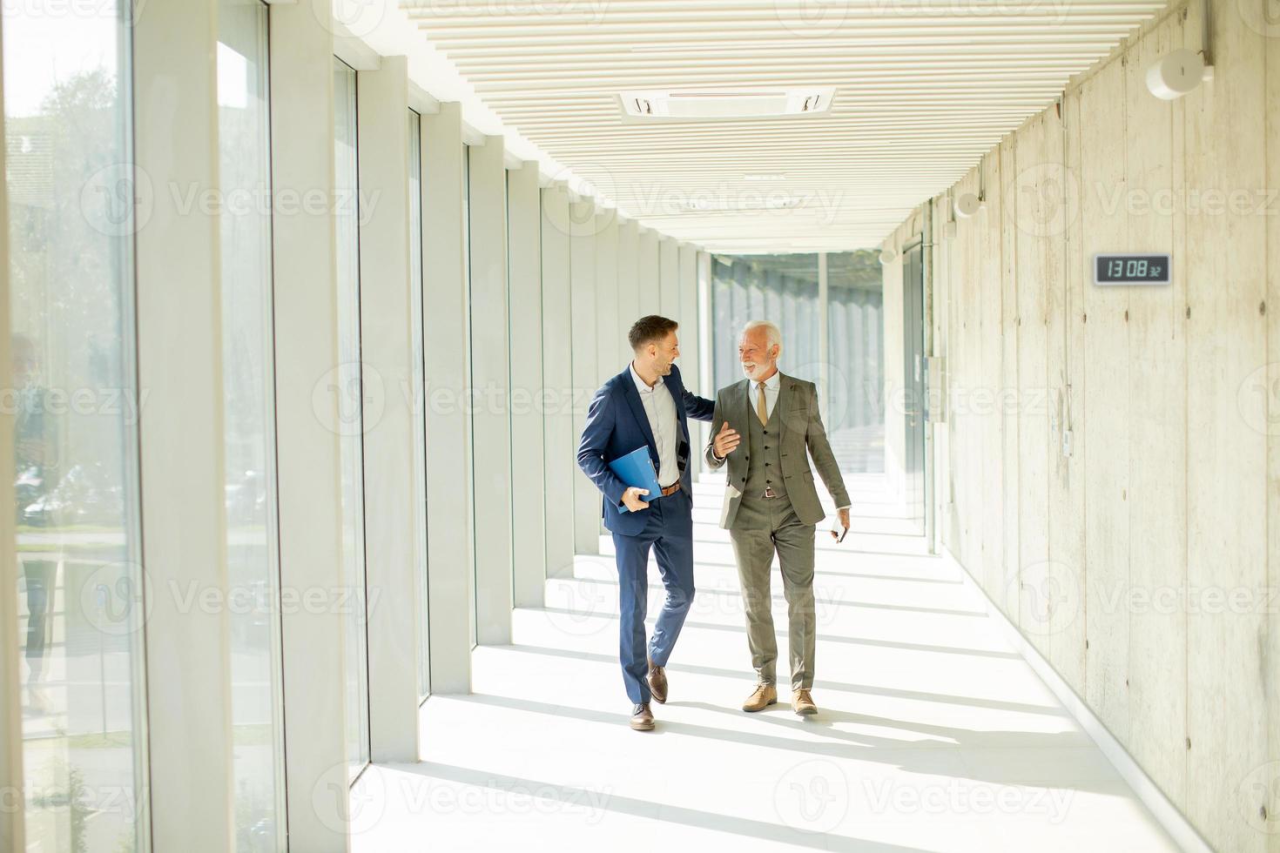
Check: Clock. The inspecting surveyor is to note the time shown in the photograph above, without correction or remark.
13:08
